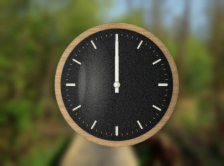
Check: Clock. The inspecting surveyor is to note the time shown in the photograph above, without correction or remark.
12:00
